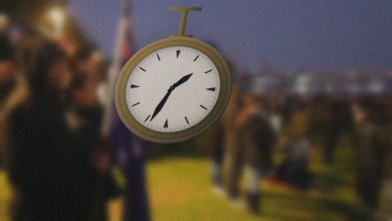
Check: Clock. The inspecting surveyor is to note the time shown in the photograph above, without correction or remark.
1:34
